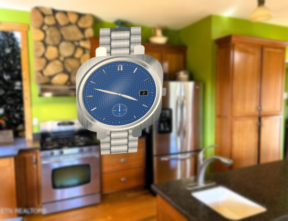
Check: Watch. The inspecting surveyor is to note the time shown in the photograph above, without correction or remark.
3:48
